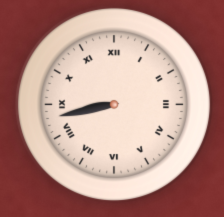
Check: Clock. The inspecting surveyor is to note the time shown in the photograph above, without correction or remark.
8:43
